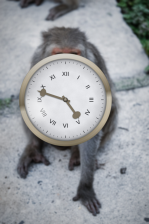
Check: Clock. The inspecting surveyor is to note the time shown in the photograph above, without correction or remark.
4:48
